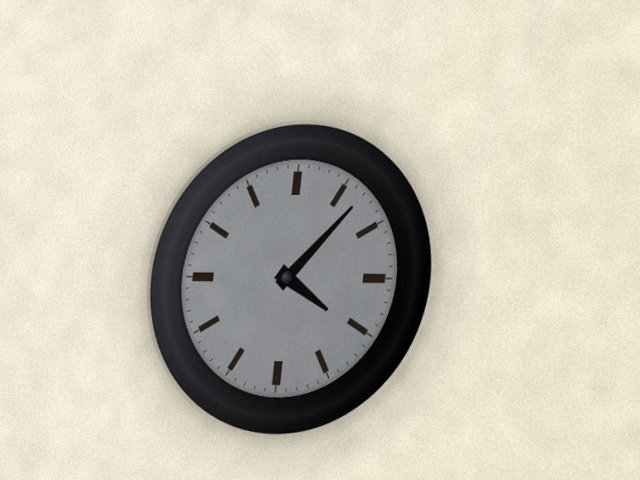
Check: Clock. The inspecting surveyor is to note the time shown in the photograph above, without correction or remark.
4:07
